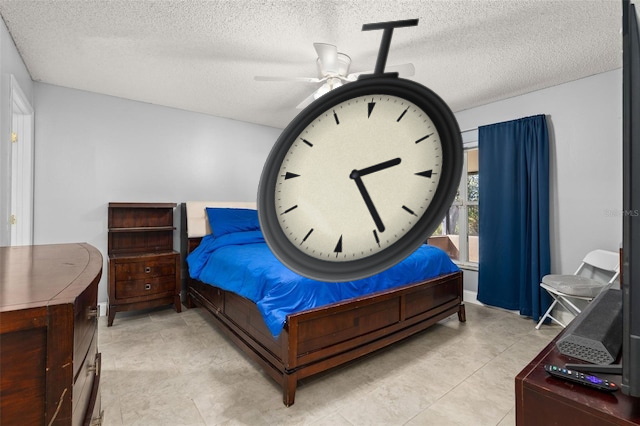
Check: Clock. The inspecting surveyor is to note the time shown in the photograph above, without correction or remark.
2:24
